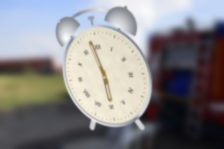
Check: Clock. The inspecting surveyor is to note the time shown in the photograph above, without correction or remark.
5:58
